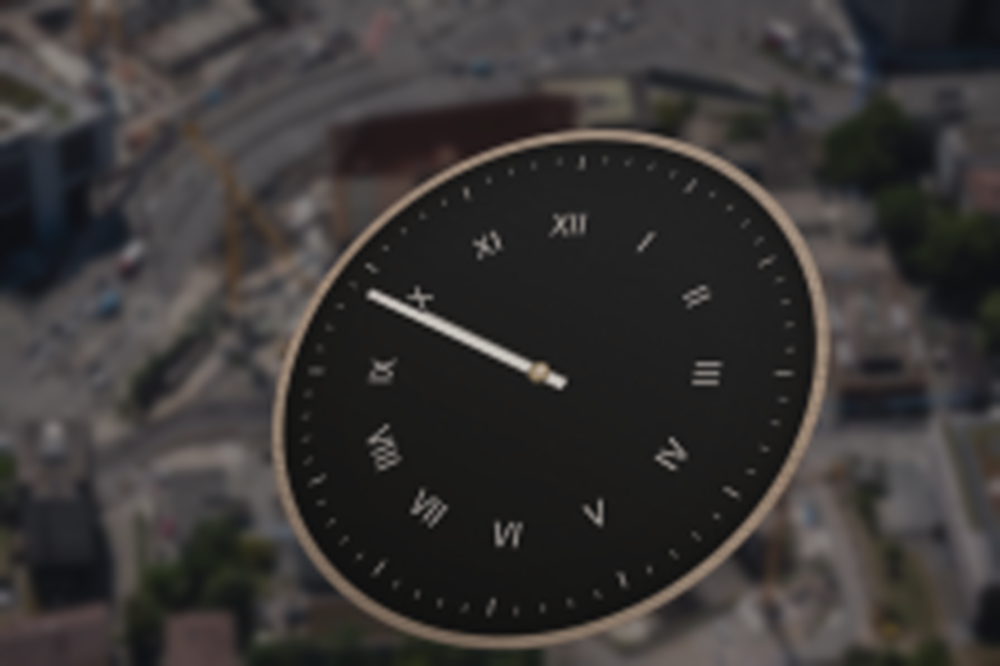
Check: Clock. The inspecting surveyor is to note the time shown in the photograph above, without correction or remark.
9:49
